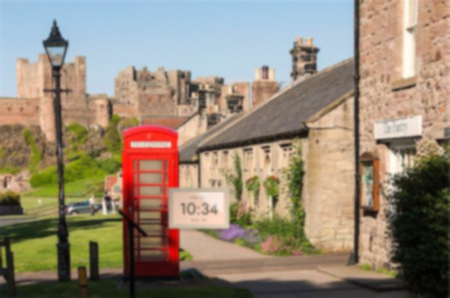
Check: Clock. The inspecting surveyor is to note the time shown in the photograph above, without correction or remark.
10:34
